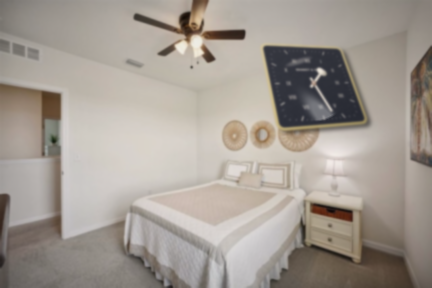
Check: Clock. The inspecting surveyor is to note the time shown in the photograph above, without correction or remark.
1:27
